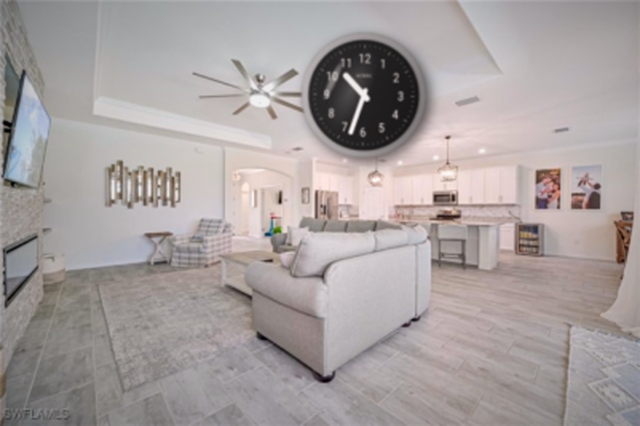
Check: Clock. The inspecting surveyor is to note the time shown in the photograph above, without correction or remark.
10:33
